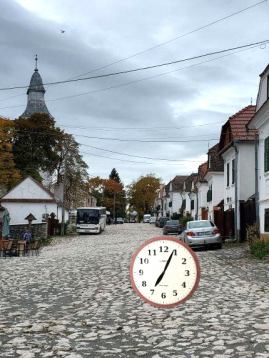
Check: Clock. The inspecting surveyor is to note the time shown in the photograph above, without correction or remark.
7:04
